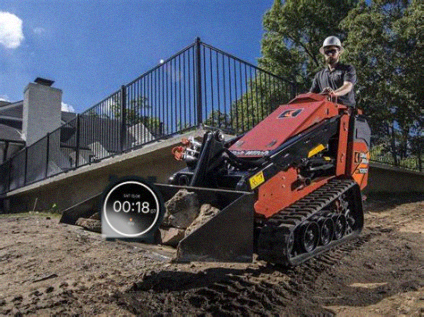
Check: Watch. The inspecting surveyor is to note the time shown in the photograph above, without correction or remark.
0:18
